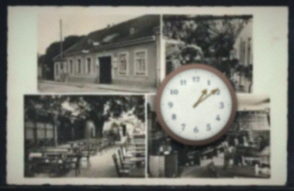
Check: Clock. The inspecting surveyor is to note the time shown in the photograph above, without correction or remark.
1:09
